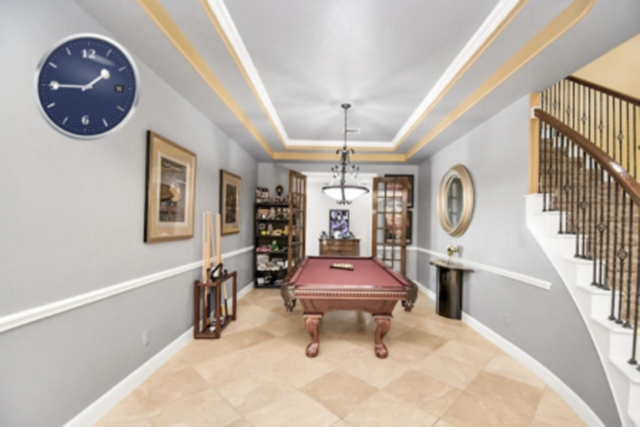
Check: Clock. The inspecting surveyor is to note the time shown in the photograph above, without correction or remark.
1:45
